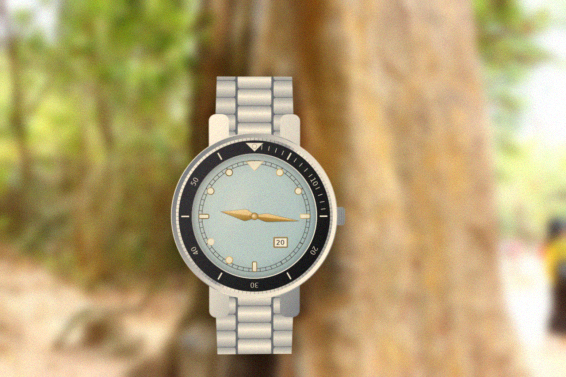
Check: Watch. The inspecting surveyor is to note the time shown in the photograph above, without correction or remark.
9:16
